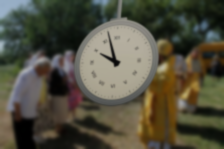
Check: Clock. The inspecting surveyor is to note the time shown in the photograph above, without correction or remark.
9:57
